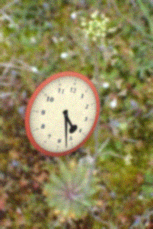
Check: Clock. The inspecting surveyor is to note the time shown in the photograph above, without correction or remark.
4:27
